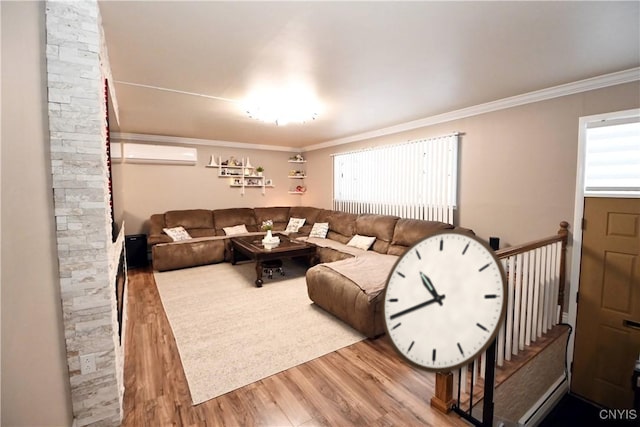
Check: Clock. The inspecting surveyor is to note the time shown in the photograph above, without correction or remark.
10:42
